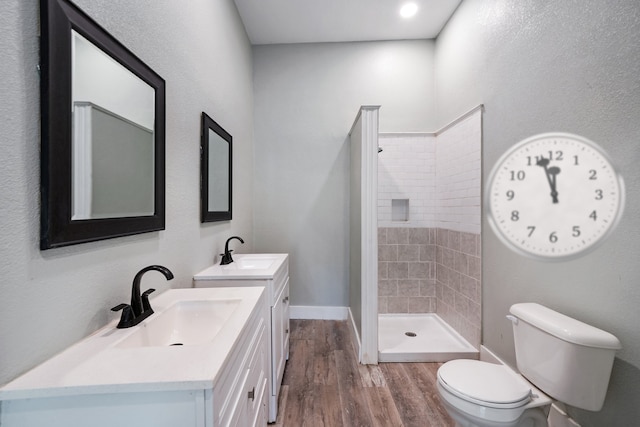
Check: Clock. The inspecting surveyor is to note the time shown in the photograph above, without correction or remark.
11:57
